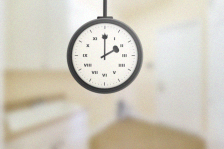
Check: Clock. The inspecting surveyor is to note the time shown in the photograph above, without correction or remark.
2:00
